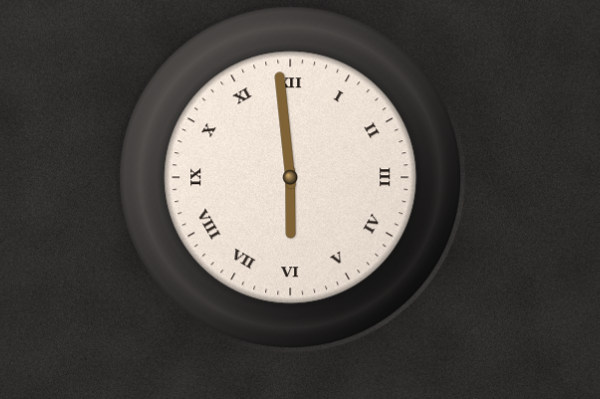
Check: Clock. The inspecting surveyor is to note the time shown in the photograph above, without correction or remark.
5:59
